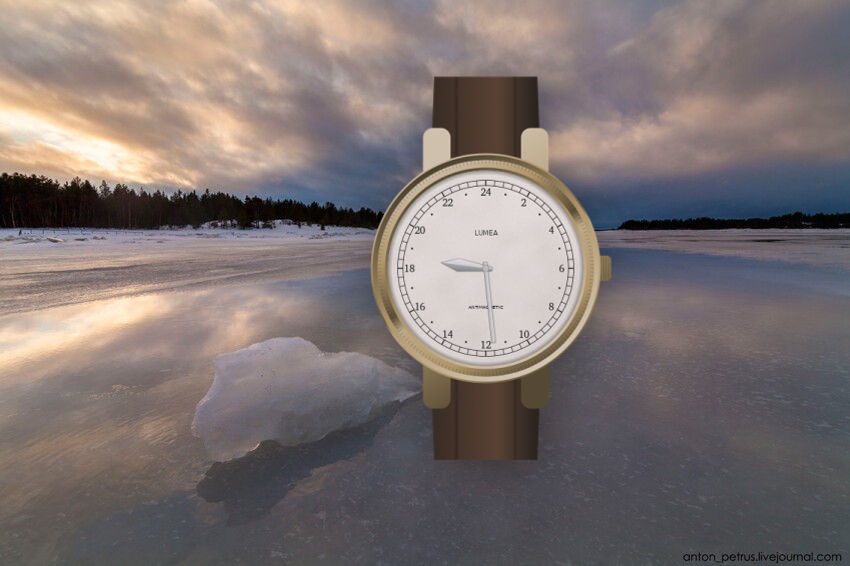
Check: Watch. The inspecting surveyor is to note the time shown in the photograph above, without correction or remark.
18:29
